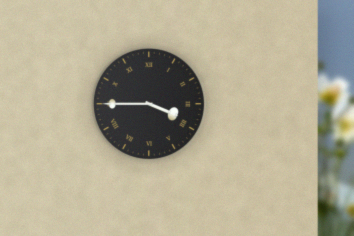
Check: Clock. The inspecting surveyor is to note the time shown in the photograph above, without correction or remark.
3:45
